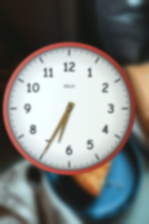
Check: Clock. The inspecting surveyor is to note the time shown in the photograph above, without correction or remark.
6:35
